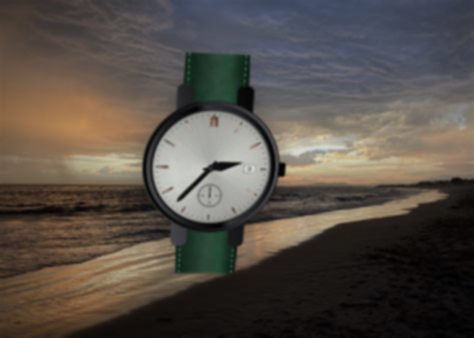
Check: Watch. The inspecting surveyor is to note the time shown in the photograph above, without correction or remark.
2:37
